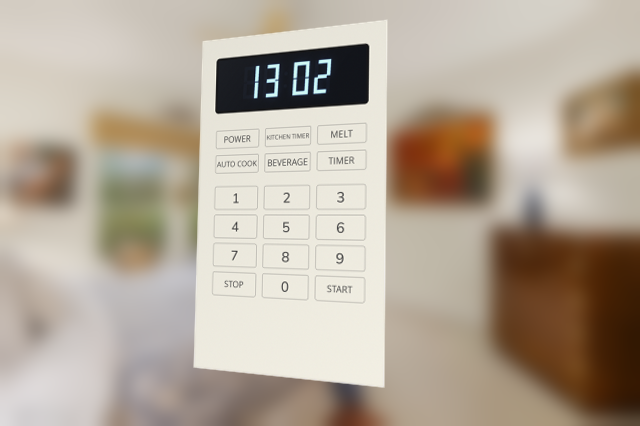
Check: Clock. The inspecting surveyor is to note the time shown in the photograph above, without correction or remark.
13:02
